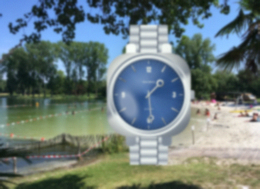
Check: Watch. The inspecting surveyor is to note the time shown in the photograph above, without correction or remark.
1:29
